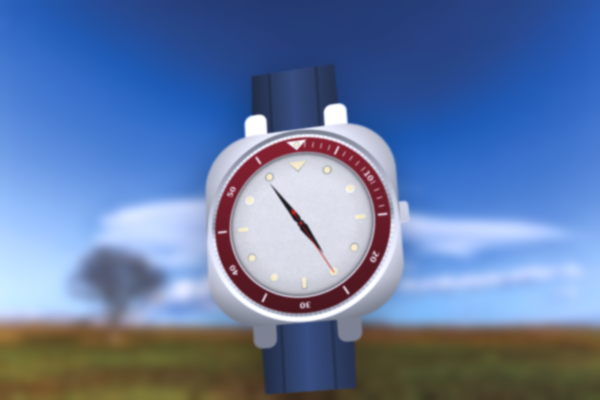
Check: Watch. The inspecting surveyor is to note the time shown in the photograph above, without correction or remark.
4:54:25
